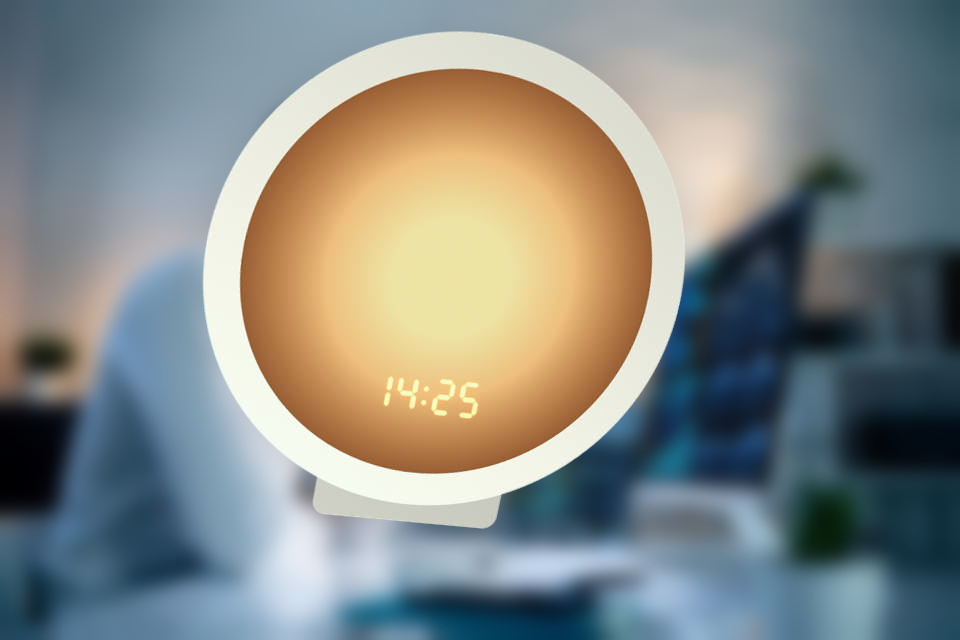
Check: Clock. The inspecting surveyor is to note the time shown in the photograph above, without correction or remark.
14:25
